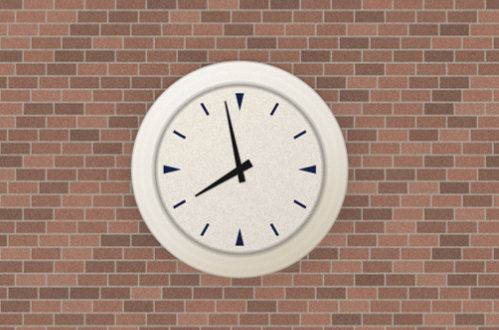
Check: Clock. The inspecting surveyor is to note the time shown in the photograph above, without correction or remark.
7:58
